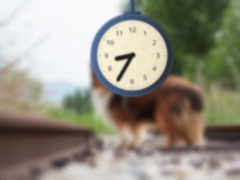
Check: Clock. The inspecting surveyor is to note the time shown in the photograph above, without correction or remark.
8:35
